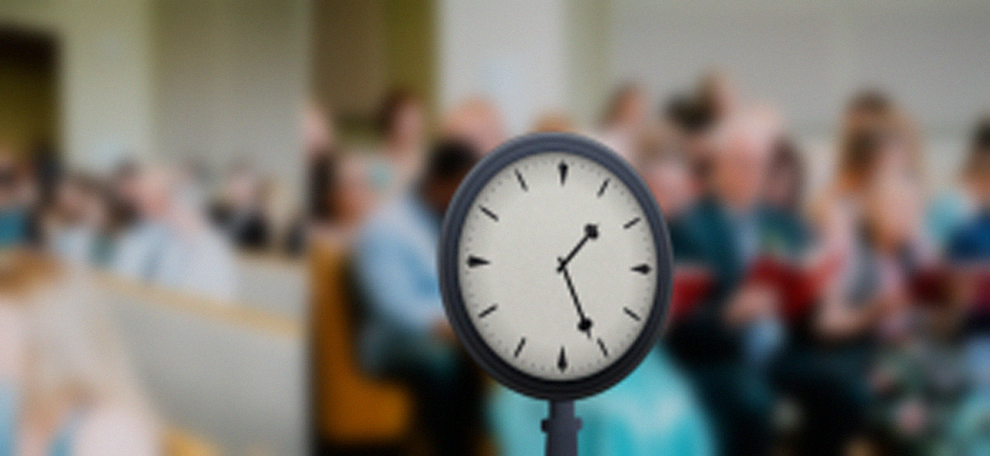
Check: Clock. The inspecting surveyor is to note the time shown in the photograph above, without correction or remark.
1:26
